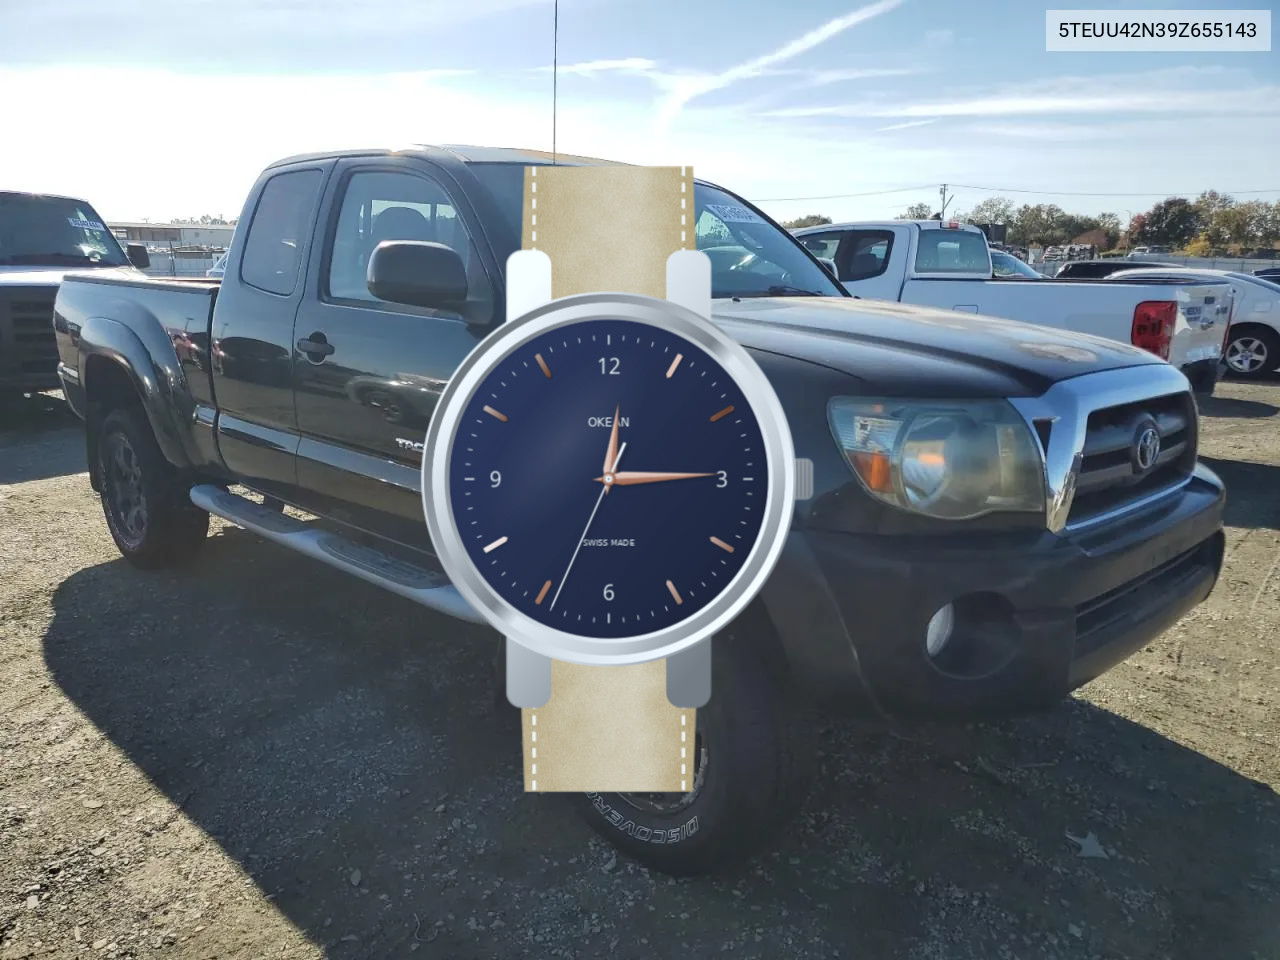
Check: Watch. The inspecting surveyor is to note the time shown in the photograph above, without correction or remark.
12:14:34
